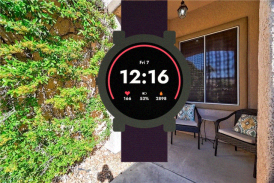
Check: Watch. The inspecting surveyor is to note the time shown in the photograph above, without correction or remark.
12:16
